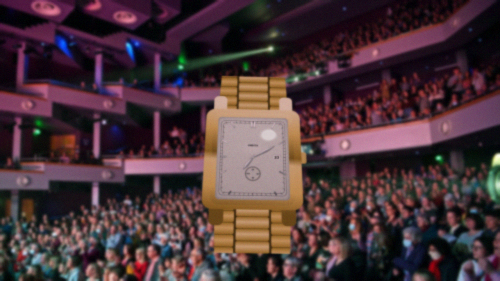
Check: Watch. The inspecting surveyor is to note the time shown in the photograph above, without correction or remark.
7:10
